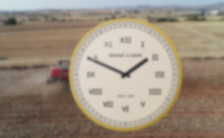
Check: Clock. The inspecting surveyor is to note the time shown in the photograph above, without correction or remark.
1:49
